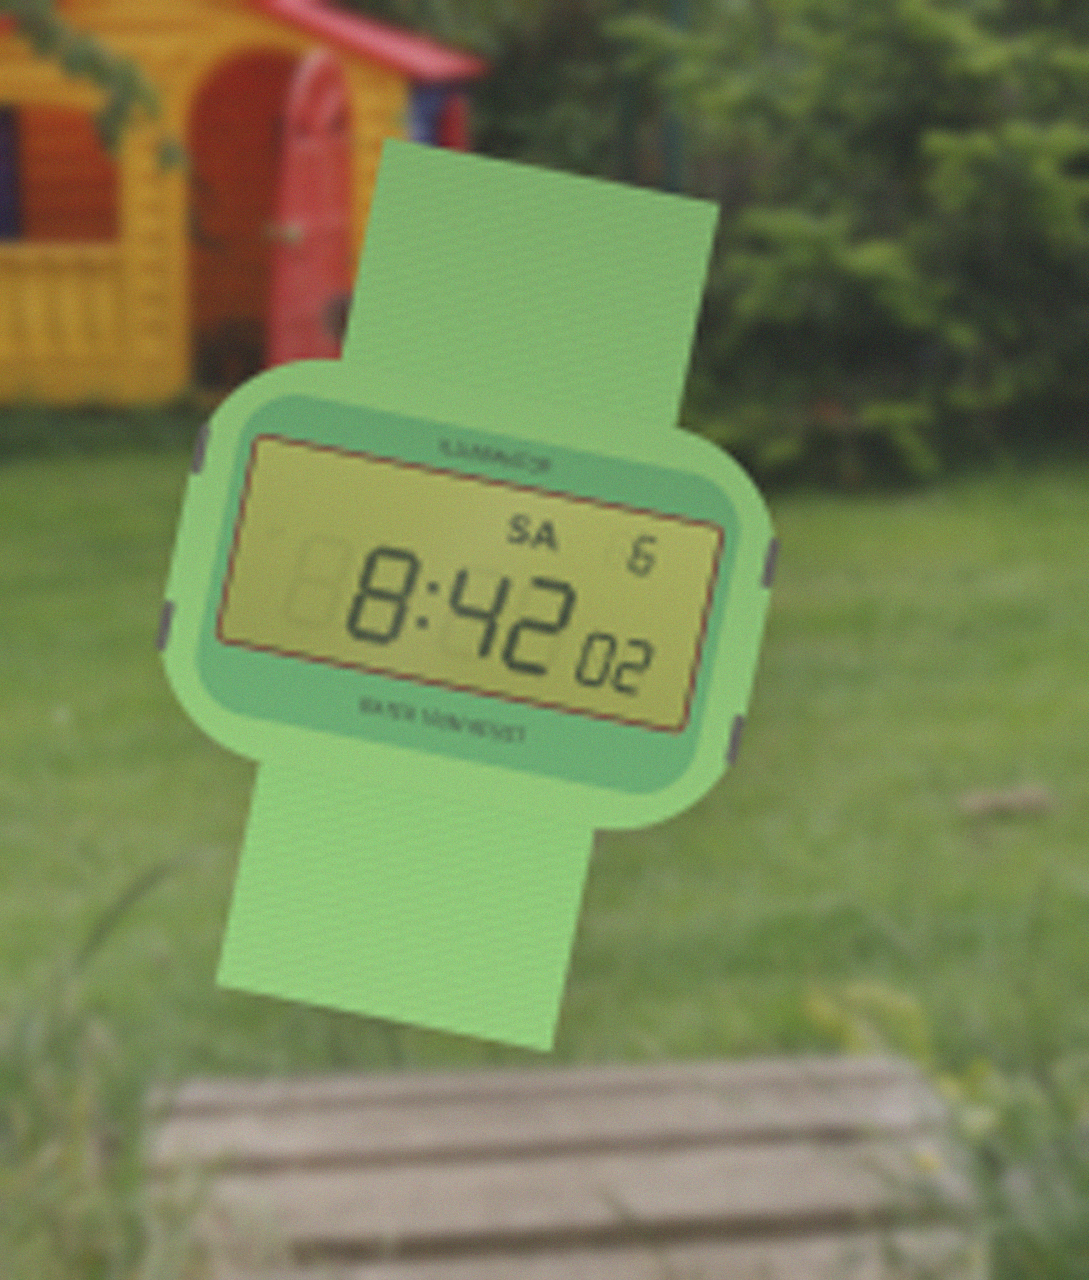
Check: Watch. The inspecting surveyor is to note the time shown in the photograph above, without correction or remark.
8:42:02
